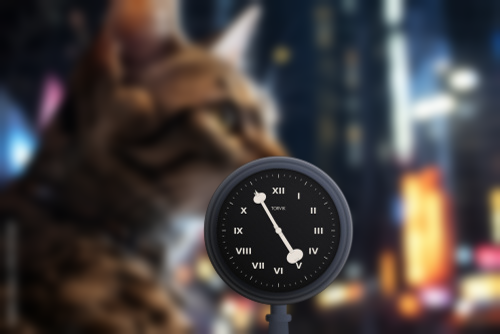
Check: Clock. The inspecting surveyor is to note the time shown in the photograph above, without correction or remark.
4:55
